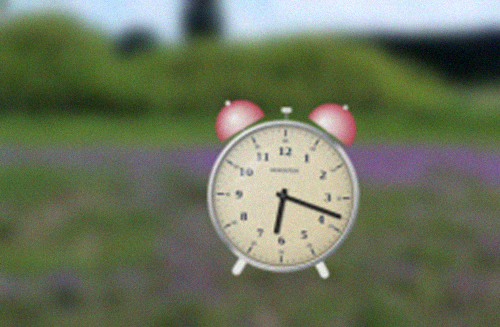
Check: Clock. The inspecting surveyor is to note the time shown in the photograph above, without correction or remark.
6:18
